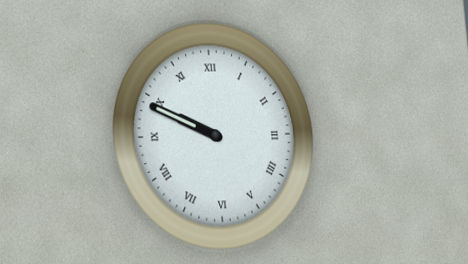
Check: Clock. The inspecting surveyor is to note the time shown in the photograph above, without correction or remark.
9:49
